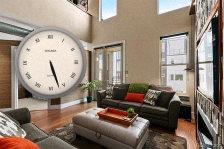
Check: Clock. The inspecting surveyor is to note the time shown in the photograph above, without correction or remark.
5:27
